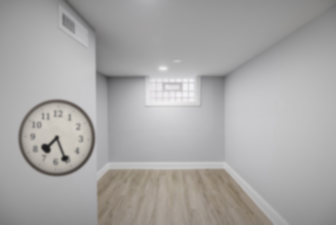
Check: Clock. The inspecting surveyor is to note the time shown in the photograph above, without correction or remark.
7:26
